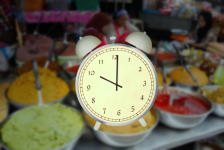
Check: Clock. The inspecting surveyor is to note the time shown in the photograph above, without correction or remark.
10:01
